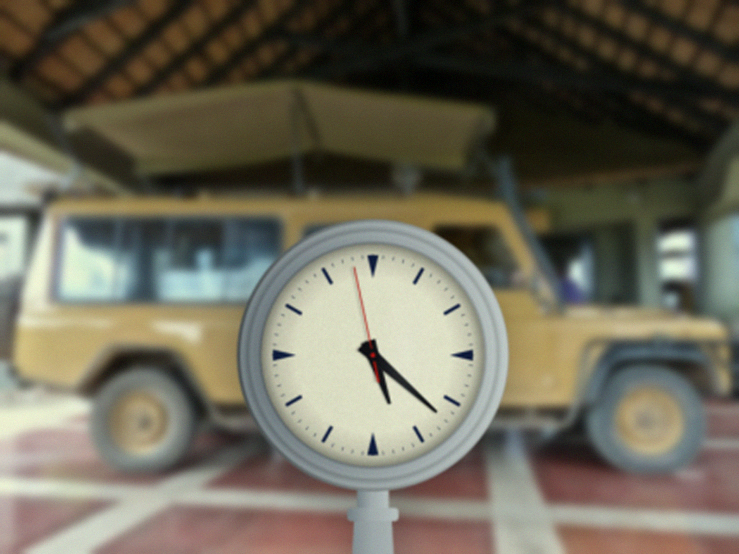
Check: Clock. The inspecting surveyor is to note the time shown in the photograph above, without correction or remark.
5:21:58
